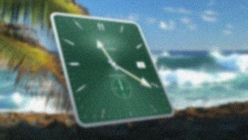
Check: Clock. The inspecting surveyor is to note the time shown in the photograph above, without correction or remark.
11:21
